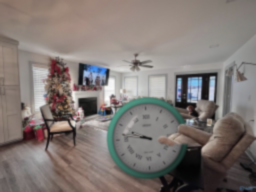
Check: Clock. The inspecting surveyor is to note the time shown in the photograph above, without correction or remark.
9:47
